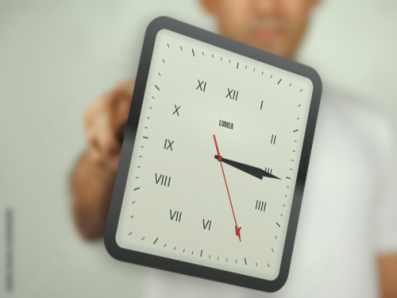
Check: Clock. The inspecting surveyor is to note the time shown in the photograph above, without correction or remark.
3:15:25
